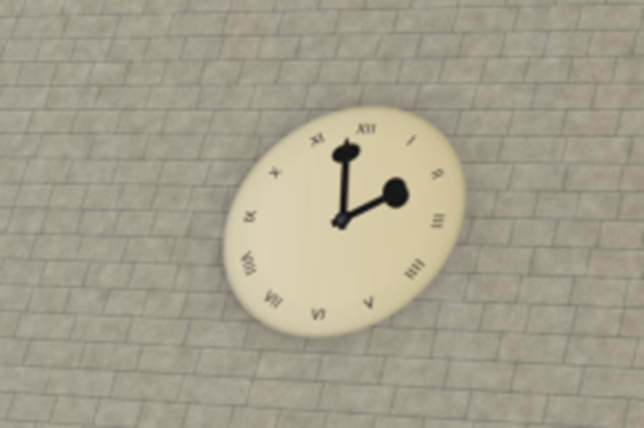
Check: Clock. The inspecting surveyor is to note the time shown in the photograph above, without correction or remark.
1:58
